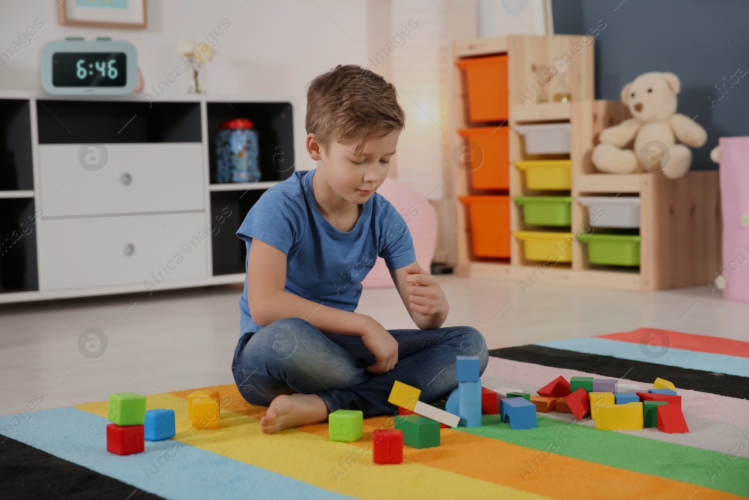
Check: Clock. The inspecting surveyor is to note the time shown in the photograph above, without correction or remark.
6:46
